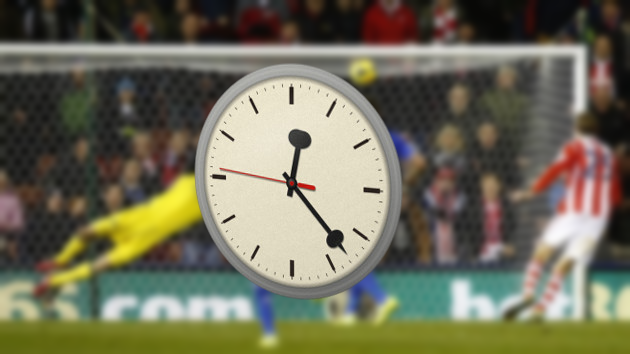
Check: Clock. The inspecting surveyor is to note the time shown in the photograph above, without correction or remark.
12:22:46
